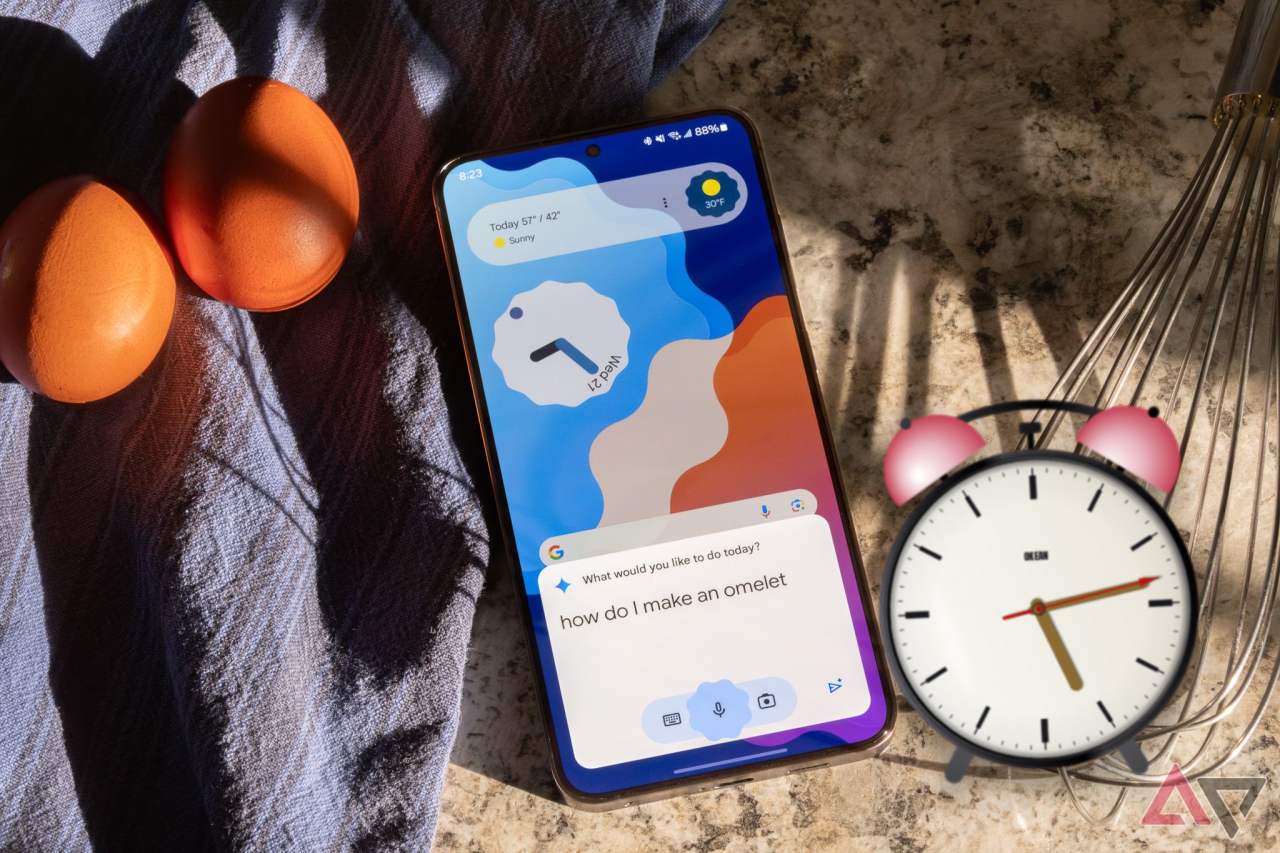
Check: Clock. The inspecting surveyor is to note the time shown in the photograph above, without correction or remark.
5:13:13
